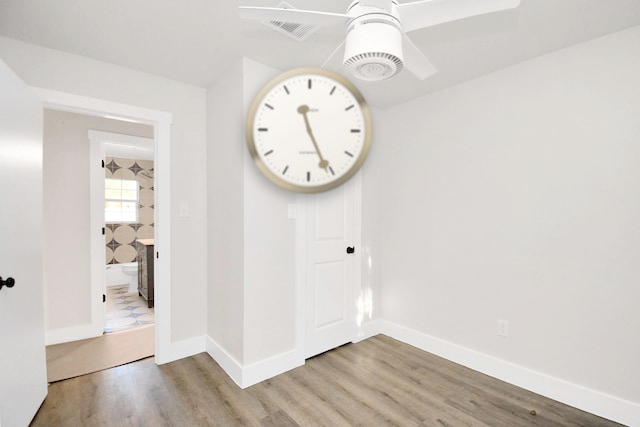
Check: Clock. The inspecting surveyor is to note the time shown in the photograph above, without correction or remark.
11:26
